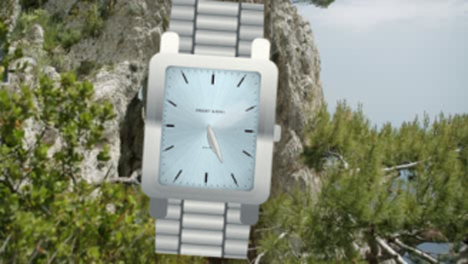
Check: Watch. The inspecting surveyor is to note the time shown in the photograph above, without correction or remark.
5:26
